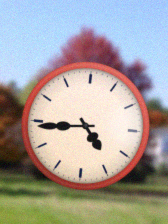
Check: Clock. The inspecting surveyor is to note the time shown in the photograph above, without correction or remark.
4:44
